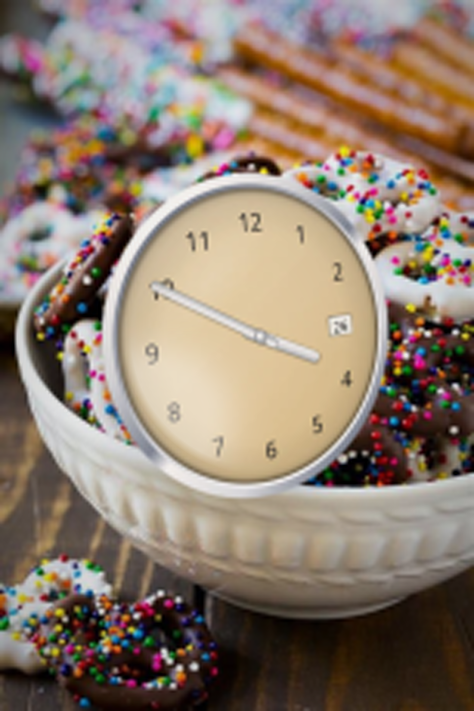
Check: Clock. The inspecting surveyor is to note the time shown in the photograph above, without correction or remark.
3:50
